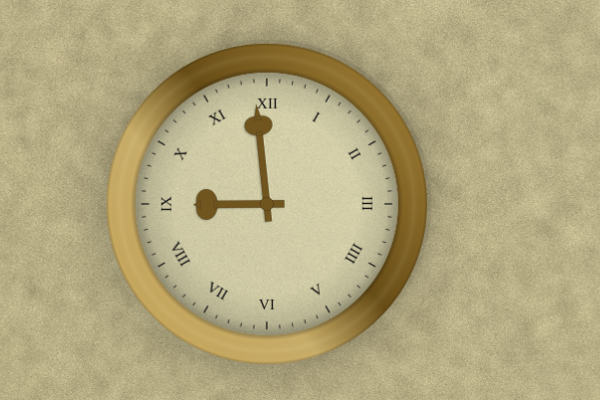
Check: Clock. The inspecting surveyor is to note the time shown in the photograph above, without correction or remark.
8:59
